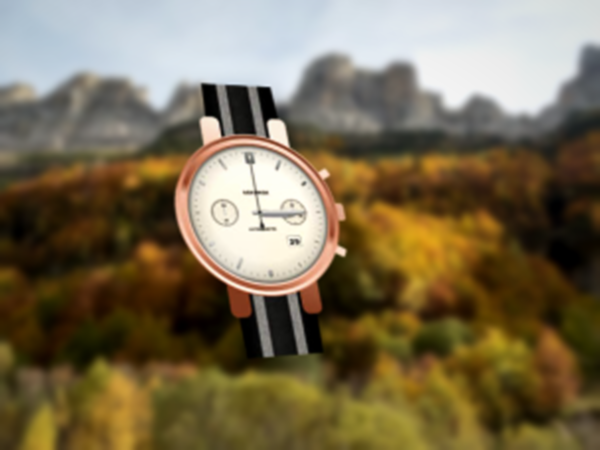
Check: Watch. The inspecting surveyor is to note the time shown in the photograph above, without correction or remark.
3:15
